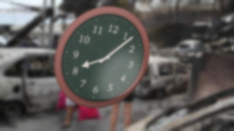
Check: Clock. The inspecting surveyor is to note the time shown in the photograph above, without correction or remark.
8:07
